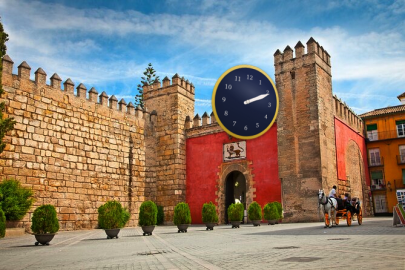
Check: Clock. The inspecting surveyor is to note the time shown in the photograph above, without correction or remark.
2:11
